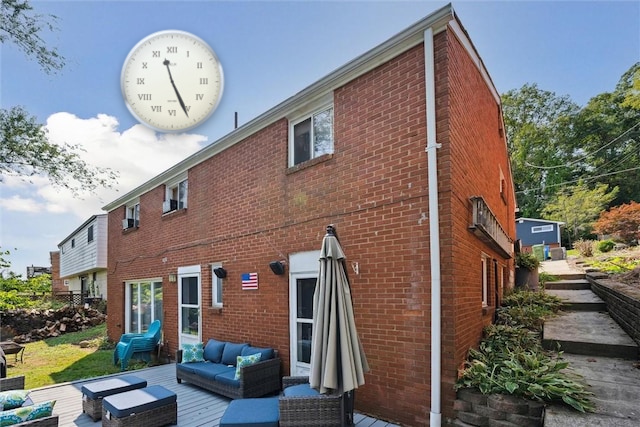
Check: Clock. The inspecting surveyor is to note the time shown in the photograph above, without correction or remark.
11:26
